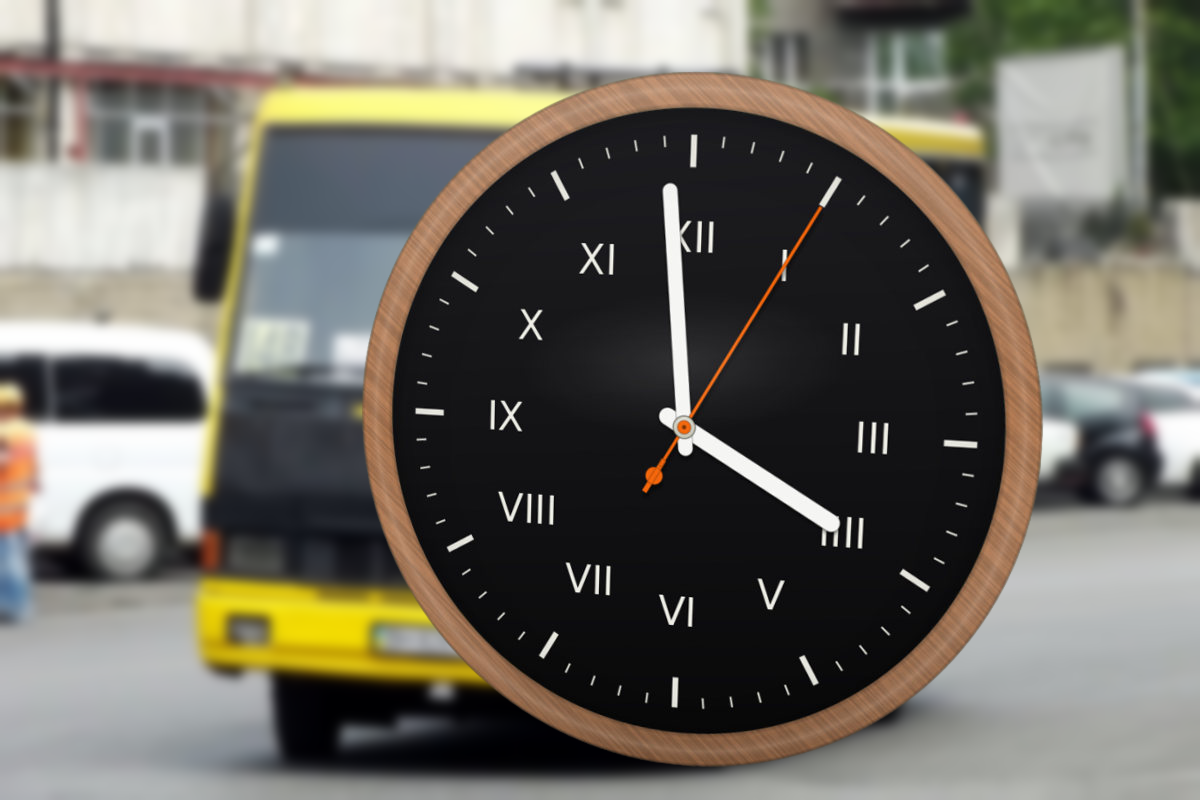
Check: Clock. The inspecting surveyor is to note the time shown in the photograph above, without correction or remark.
3:59:05
